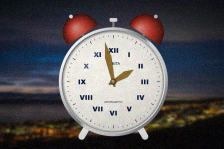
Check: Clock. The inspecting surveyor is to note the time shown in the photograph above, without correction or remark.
1:58
